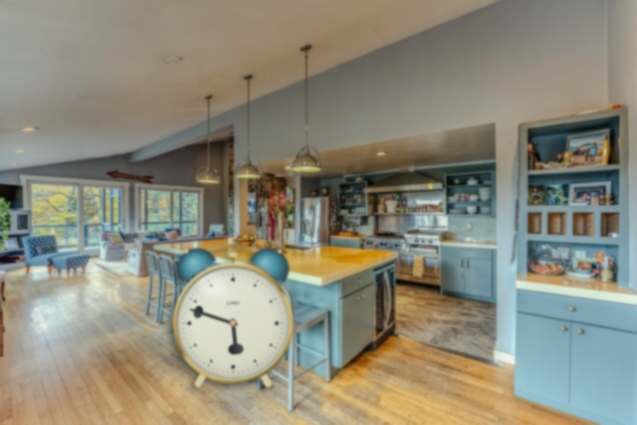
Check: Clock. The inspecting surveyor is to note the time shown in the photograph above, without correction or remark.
5:48
